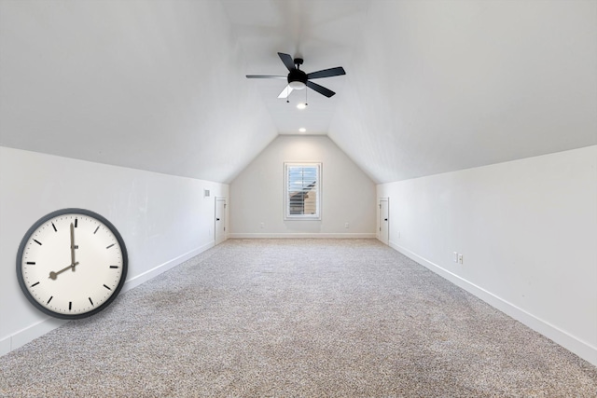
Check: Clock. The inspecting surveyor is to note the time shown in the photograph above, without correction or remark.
7:59
